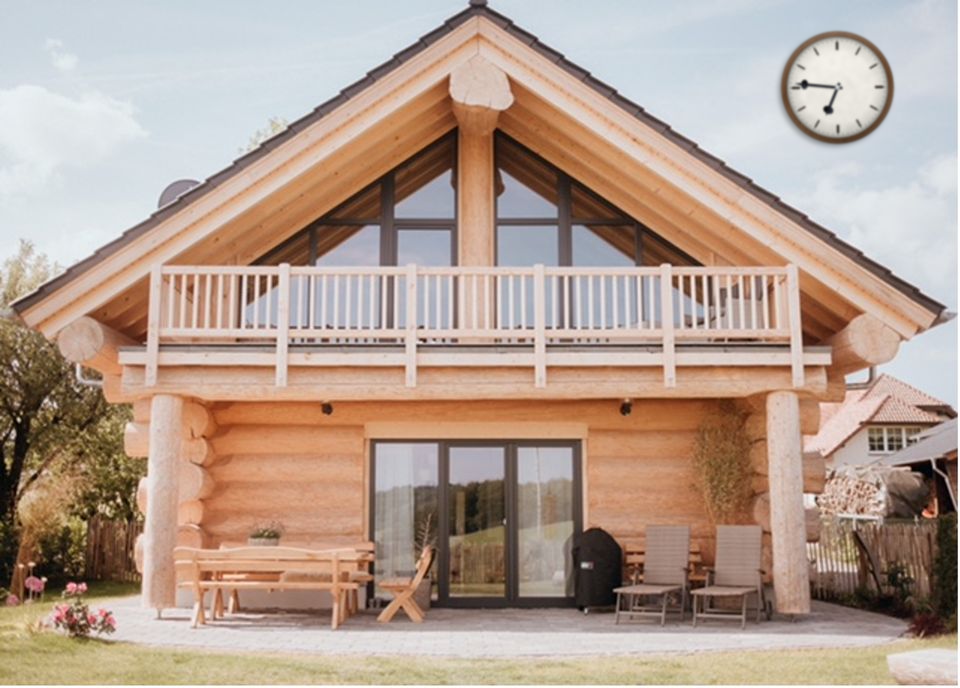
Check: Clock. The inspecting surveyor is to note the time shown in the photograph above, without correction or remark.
6:46
